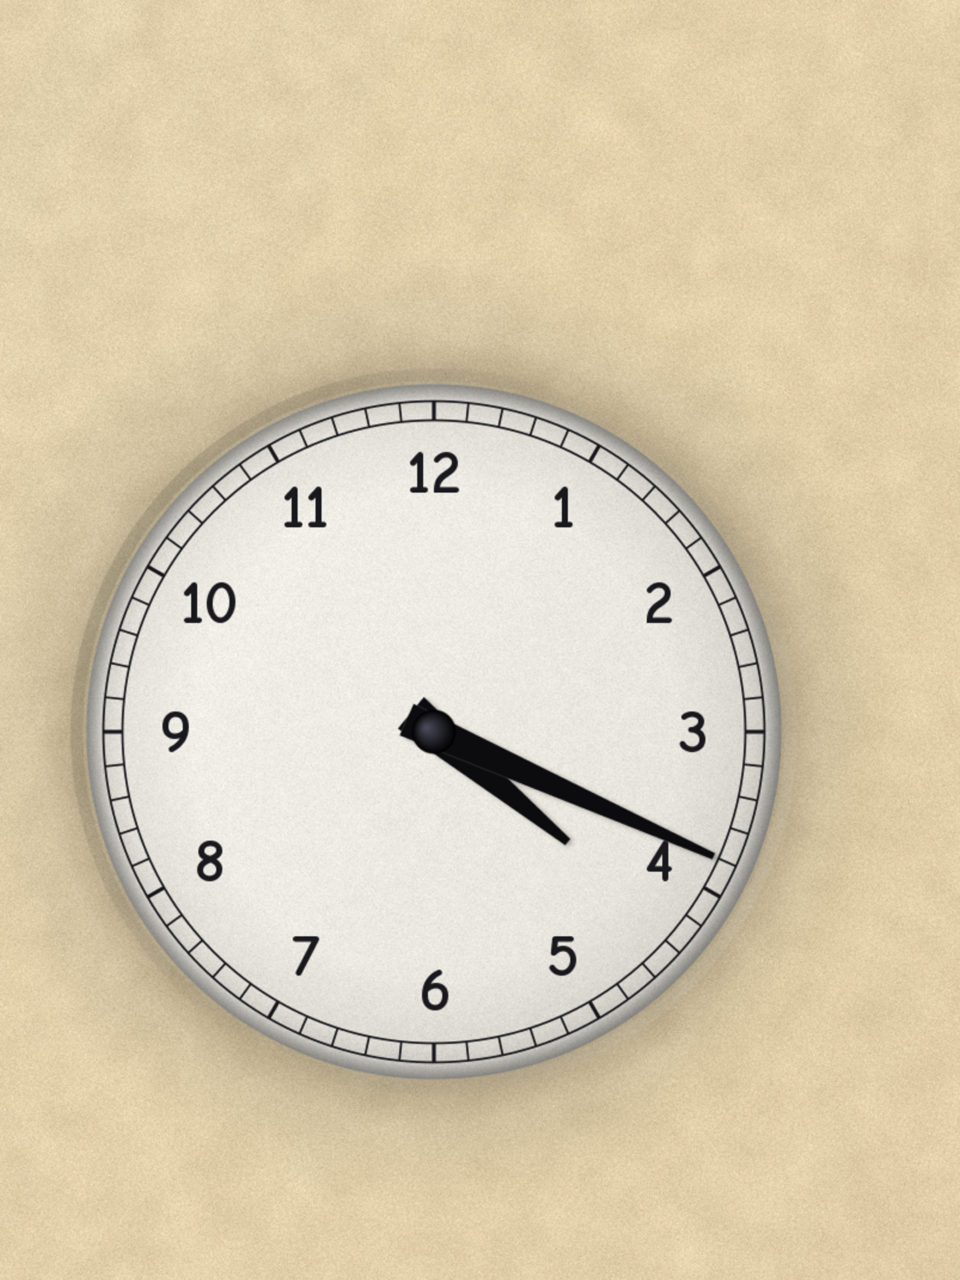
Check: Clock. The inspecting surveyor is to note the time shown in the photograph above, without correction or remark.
4:19
